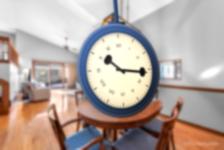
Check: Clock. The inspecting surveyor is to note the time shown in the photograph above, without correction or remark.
10:16
